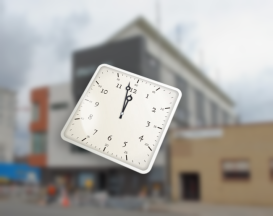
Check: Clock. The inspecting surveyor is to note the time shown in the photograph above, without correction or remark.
11:58
